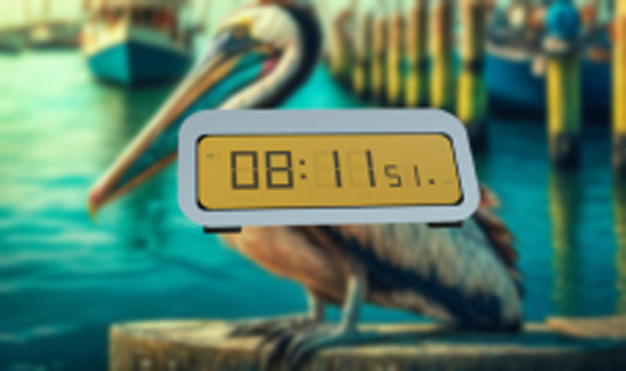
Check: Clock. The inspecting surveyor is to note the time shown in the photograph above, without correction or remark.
8:11:51
